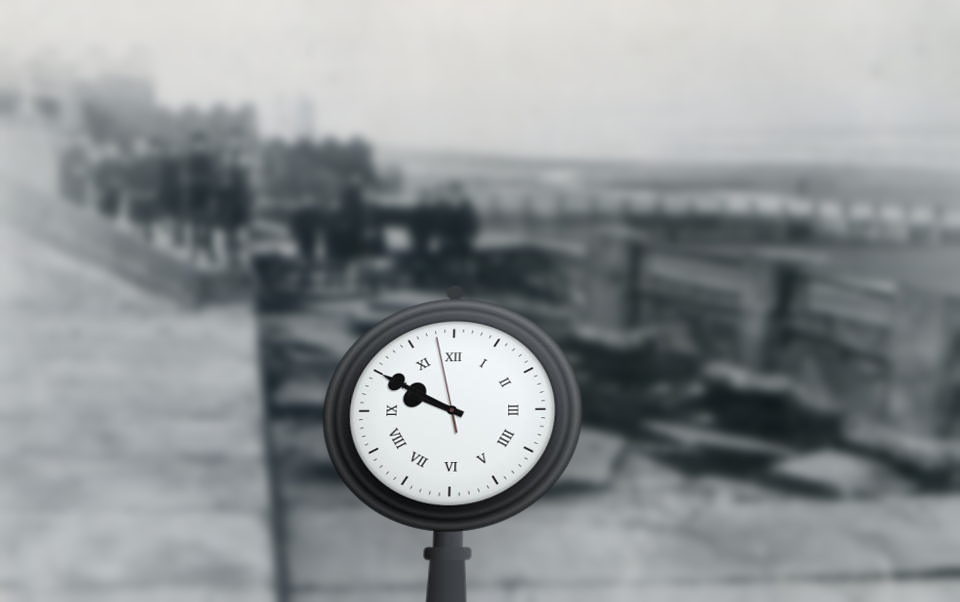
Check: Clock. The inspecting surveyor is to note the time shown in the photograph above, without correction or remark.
9:49:58
